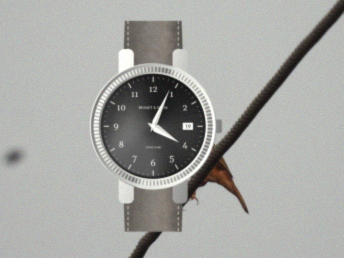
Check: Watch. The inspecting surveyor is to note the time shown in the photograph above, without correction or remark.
4:04
